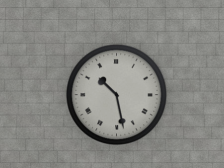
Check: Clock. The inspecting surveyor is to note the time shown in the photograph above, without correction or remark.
10:28
